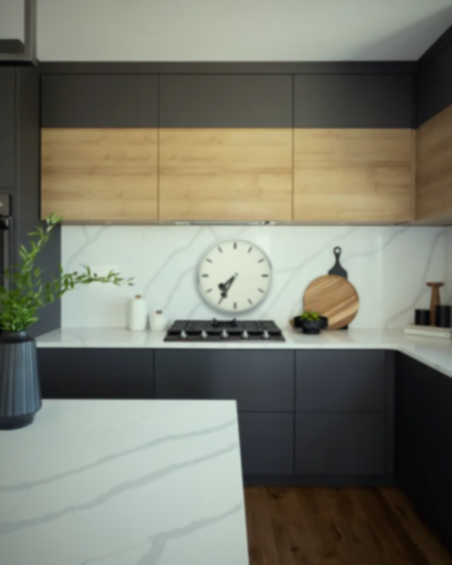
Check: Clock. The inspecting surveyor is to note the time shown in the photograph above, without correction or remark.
7:35
